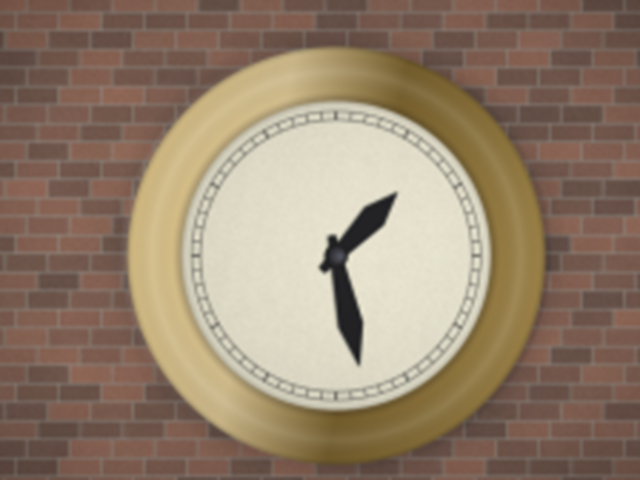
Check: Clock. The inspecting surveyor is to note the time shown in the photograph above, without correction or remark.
1:28
